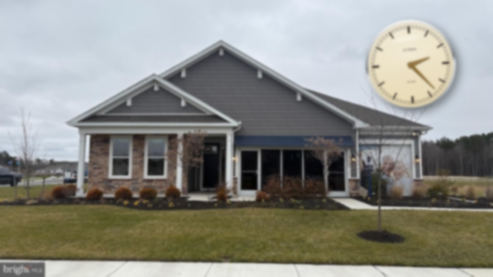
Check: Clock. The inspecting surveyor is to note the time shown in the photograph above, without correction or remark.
2:23
